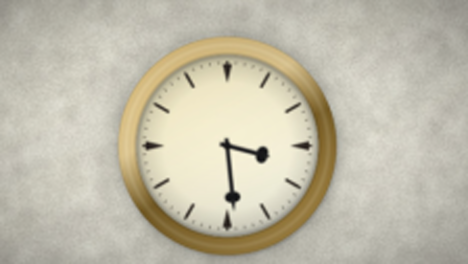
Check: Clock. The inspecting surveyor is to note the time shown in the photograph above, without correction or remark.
3:29
